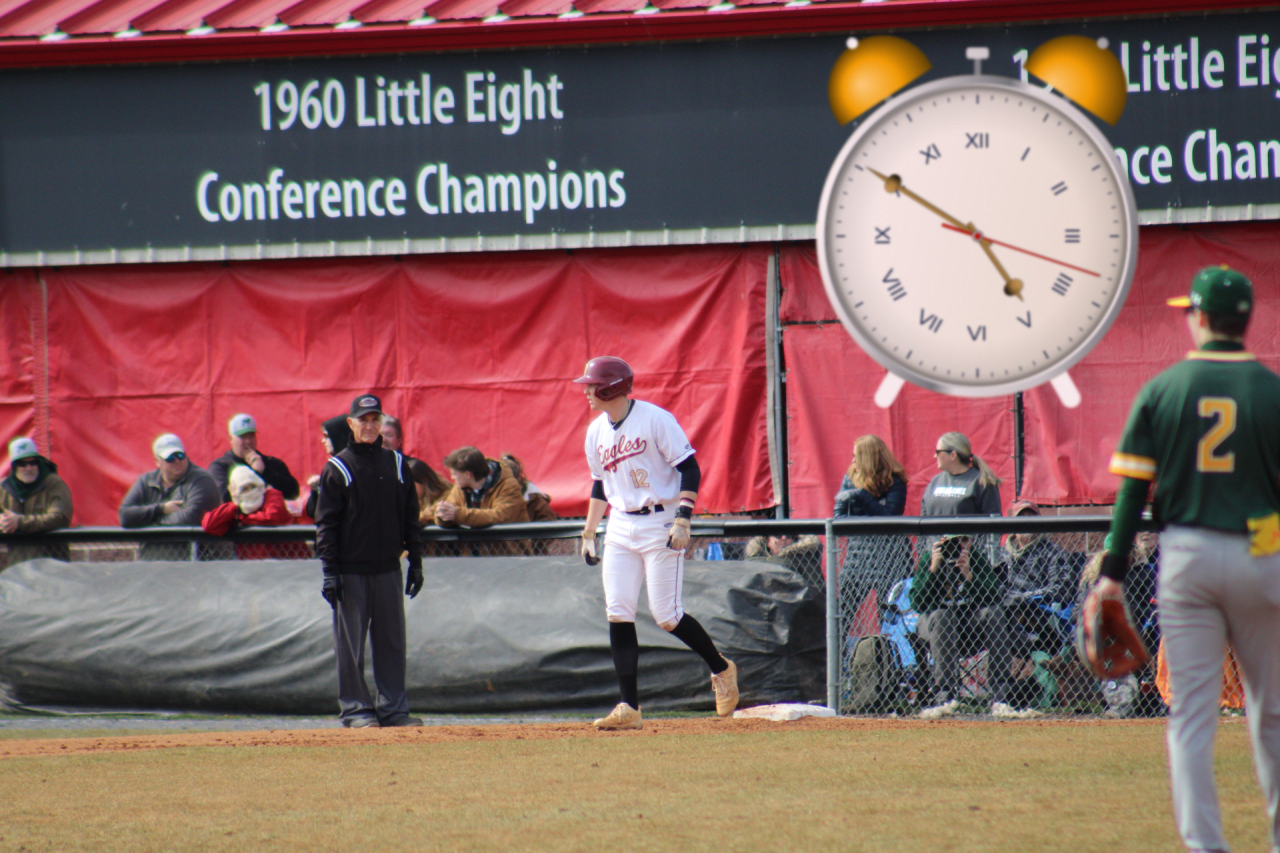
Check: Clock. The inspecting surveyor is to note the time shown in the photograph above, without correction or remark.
4:50:18
